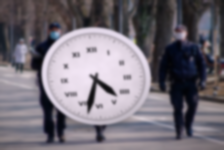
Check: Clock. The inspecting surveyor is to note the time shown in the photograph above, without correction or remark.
4:33
